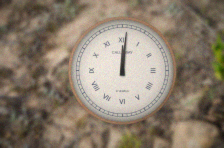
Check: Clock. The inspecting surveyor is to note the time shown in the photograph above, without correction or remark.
12:01
